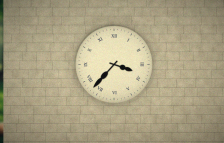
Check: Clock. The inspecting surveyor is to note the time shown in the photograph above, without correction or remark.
3:37
